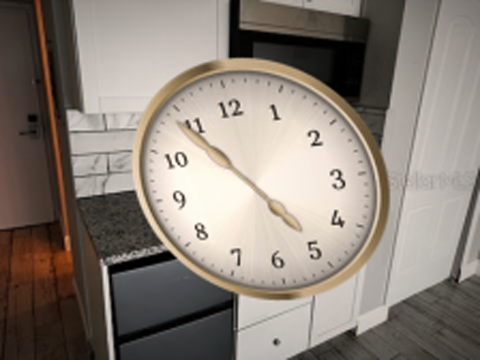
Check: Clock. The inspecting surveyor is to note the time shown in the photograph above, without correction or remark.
4:54
